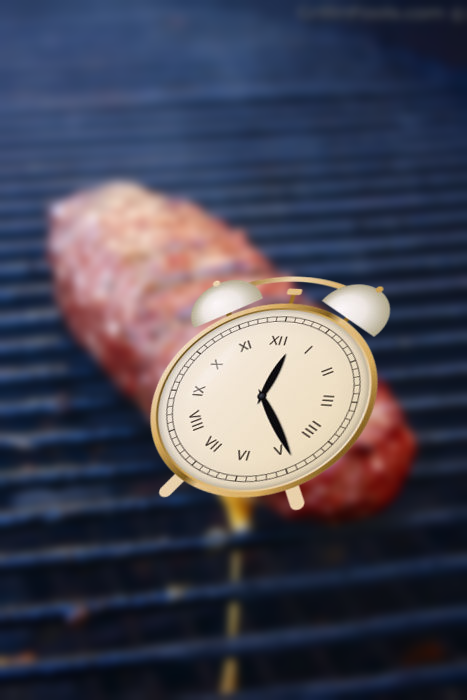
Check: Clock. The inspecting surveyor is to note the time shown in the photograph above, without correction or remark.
12:24
